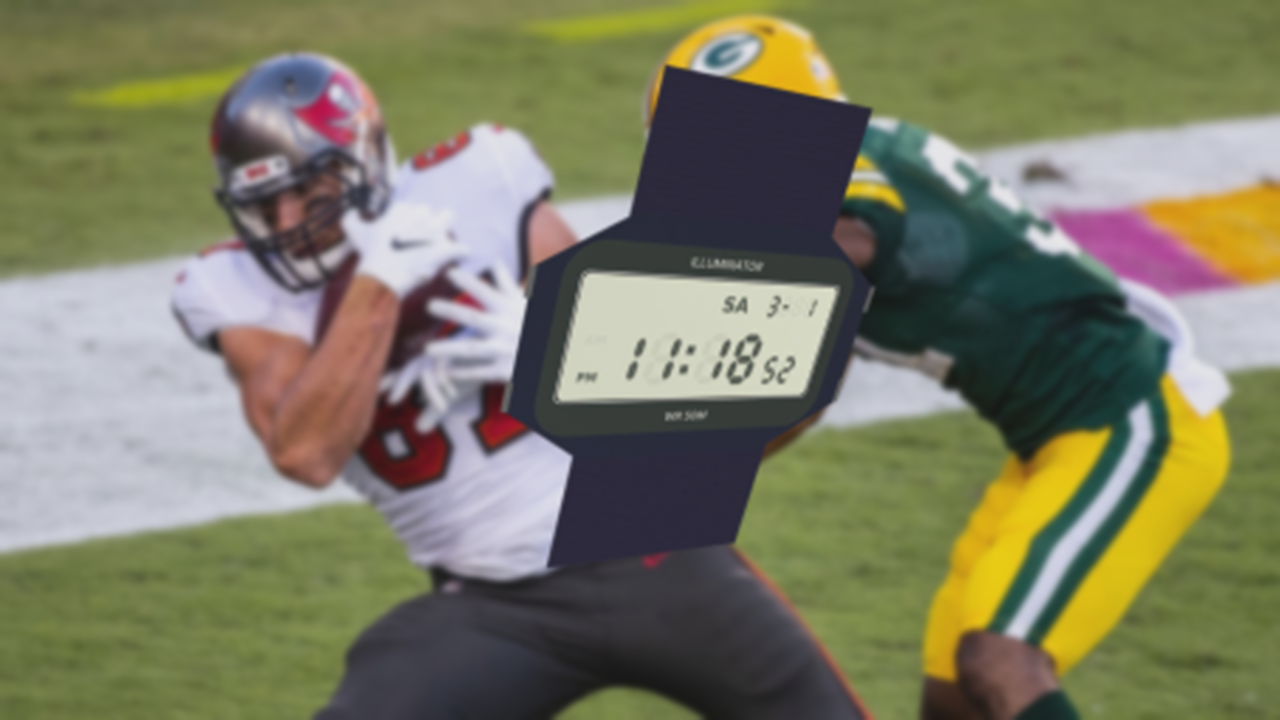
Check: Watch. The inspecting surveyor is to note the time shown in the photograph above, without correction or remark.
11:18:52
